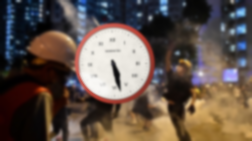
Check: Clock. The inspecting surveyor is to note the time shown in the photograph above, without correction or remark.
5:28
